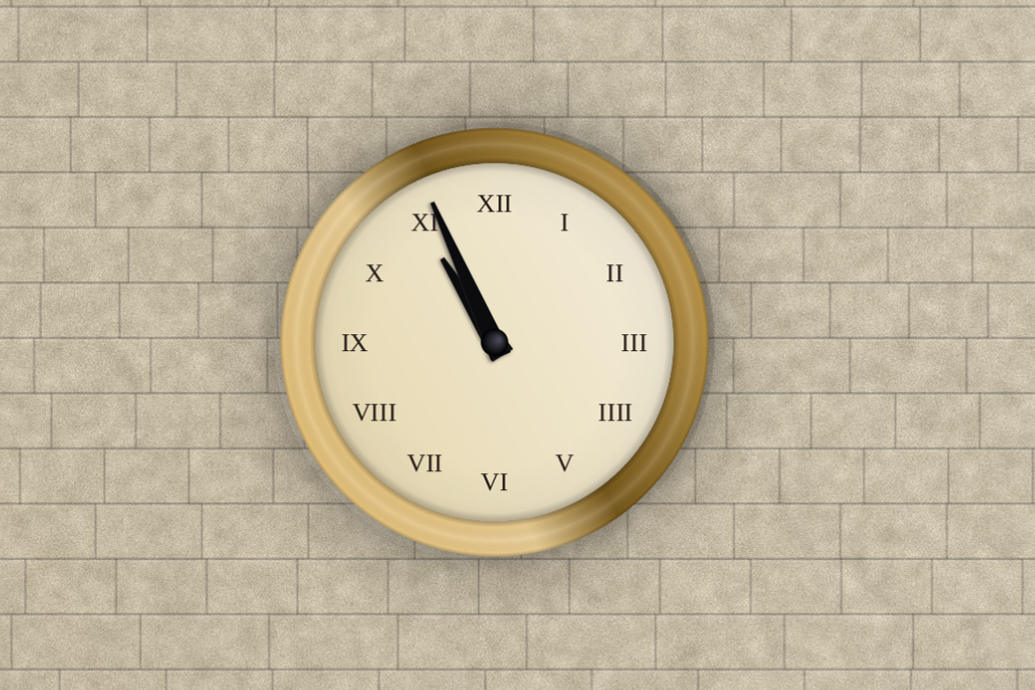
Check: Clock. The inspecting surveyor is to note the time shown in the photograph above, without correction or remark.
10:56
